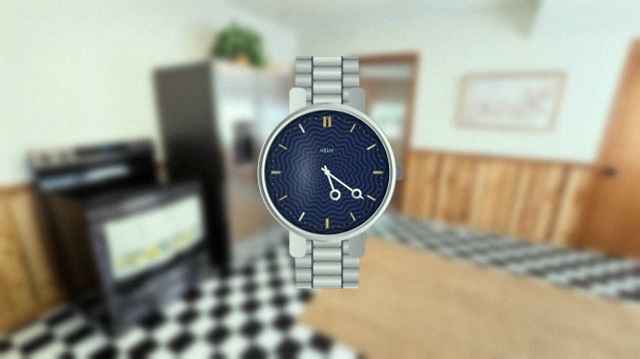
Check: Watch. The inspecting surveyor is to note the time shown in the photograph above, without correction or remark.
5:21
